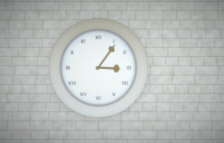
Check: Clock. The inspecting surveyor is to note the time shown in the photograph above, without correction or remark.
3:06
